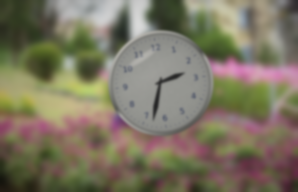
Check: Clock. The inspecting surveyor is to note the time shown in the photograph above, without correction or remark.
2:33
